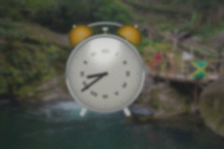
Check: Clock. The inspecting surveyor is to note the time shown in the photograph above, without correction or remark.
8:39
